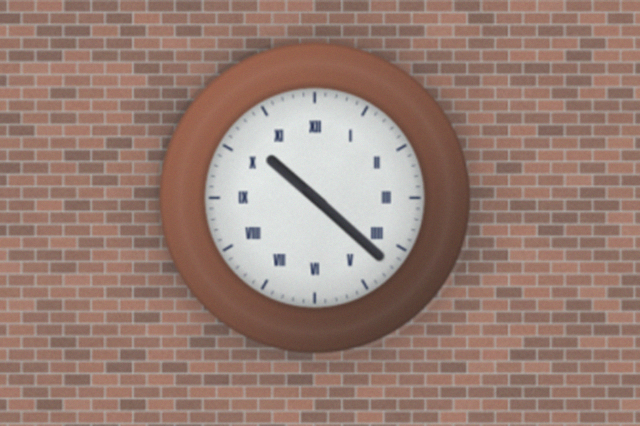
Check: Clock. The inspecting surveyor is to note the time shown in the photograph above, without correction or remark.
10:22
